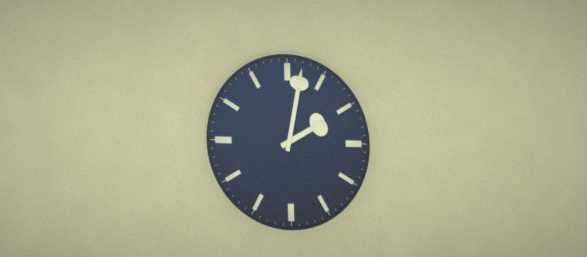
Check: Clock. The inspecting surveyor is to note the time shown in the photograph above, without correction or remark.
2:02
